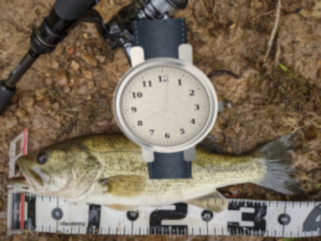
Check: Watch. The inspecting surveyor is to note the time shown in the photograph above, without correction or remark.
8:01
